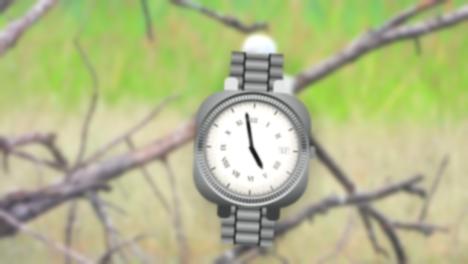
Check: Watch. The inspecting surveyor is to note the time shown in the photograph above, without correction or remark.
4:58
